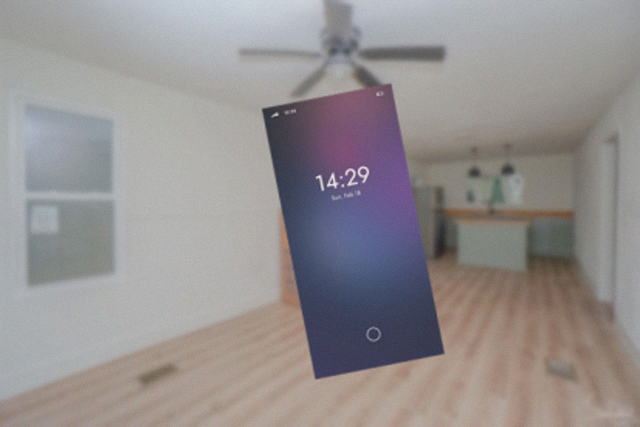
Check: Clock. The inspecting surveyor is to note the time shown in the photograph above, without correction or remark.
14:29
